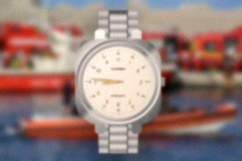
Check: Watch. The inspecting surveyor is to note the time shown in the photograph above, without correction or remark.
8:46
